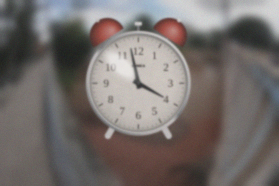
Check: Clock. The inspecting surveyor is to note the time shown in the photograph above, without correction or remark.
3:58
